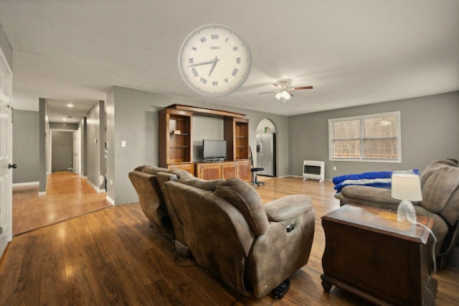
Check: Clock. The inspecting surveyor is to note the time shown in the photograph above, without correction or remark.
6:43
